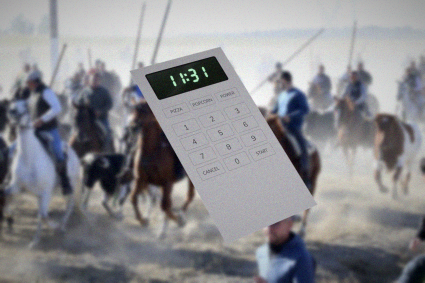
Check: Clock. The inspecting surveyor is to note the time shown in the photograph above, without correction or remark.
11:31
